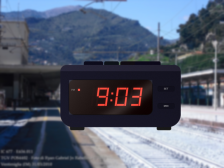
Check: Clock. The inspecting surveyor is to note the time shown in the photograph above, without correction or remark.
9:03
